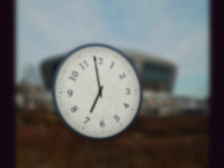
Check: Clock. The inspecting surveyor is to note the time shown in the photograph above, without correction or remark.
6:59
